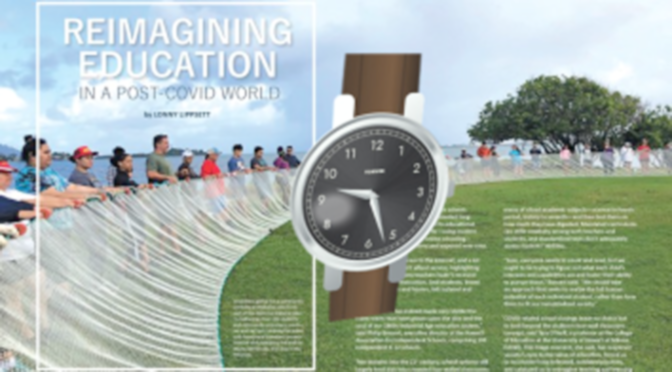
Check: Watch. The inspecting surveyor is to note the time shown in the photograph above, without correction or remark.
9:27
